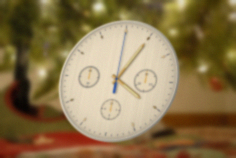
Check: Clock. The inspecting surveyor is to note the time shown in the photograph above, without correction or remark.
4:05
